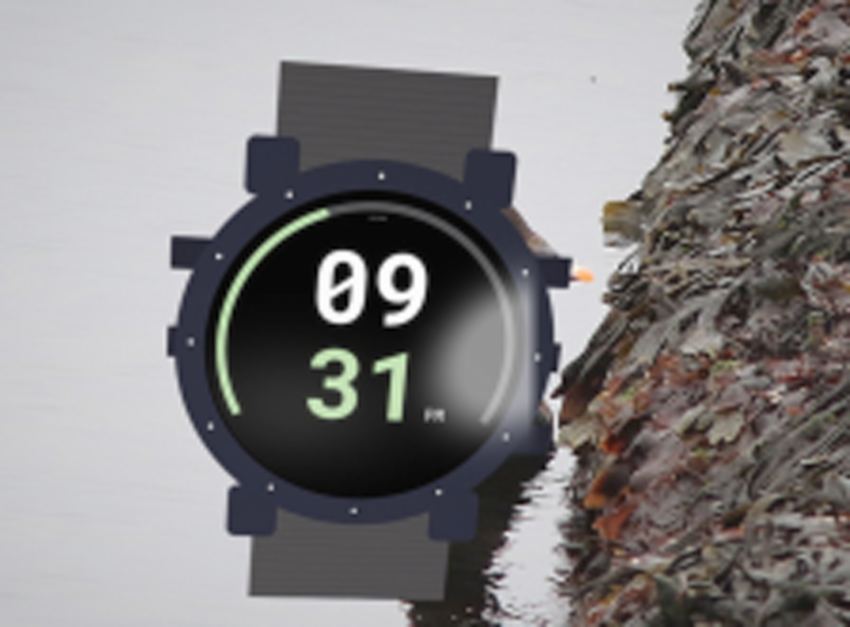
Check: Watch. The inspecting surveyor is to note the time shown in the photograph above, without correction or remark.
9:31
